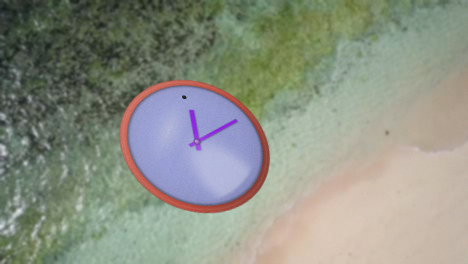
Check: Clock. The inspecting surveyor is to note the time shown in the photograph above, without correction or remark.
12:11
